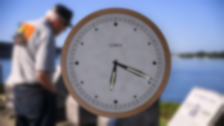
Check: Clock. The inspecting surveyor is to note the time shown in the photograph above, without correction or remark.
6:19
